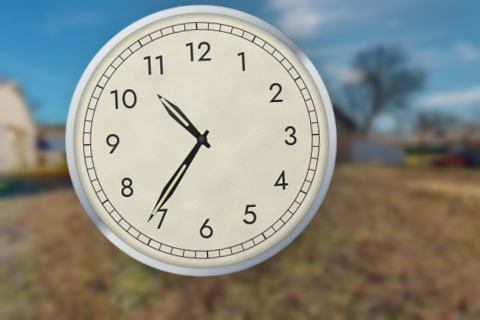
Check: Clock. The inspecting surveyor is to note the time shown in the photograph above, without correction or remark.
10:36
